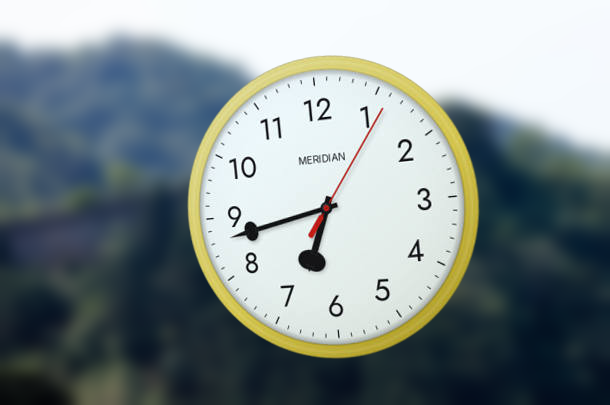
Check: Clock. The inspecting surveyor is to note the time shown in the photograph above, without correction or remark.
6:43:06
